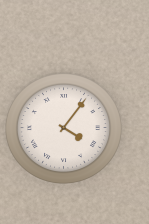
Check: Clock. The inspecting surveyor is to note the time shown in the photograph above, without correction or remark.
4:06
